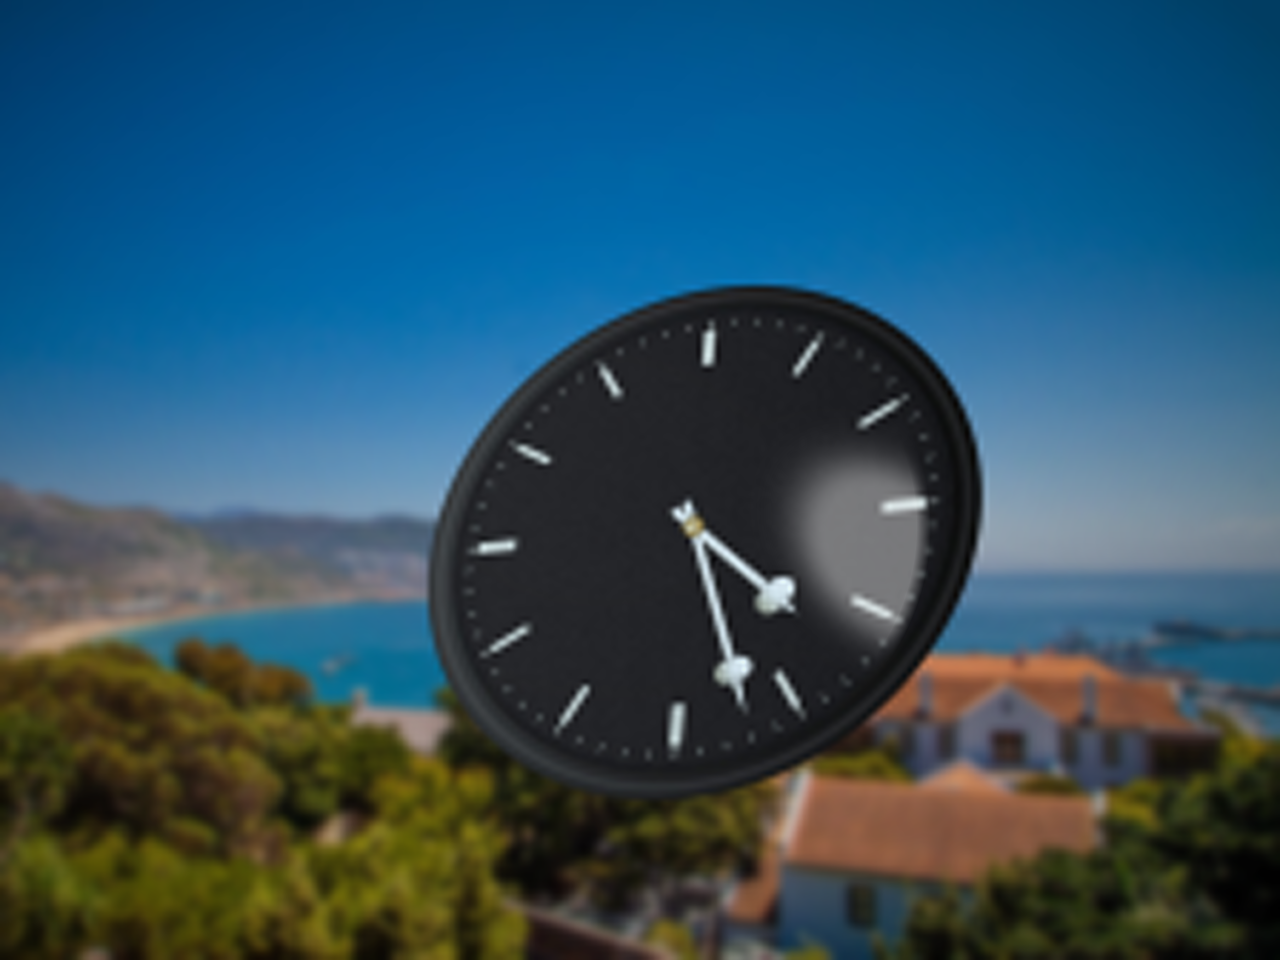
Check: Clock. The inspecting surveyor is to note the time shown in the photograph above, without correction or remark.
4:27
